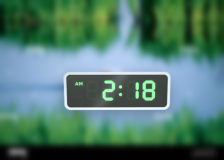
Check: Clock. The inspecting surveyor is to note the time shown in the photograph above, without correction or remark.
2:18
